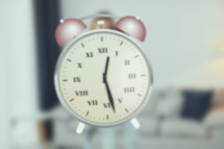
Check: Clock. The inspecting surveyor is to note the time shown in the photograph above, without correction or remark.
12:28
